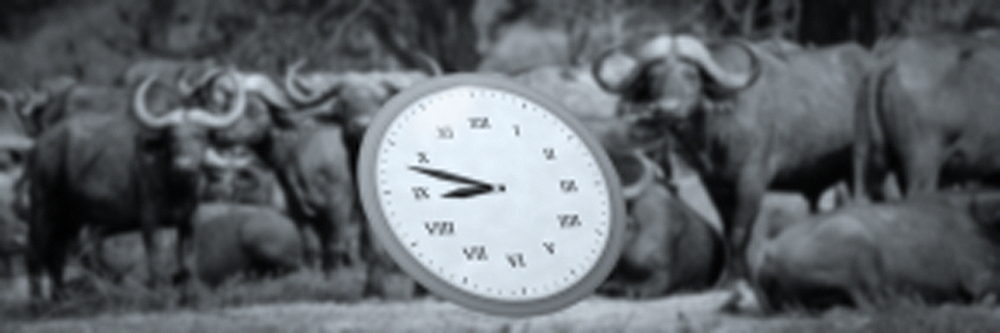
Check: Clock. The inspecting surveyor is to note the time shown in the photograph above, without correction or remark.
8:48
